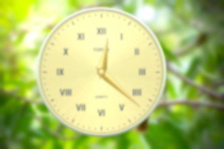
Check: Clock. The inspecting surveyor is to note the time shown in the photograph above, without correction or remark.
12:22
